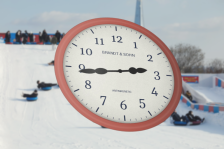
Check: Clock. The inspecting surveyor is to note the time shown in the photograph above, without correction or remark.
2:44
